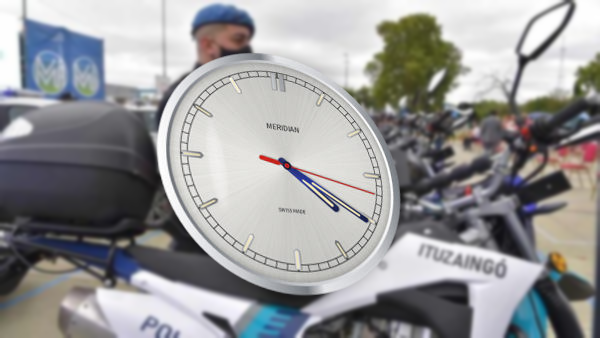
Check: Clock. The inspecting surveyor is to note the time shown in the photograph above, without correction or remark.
4:20:17
